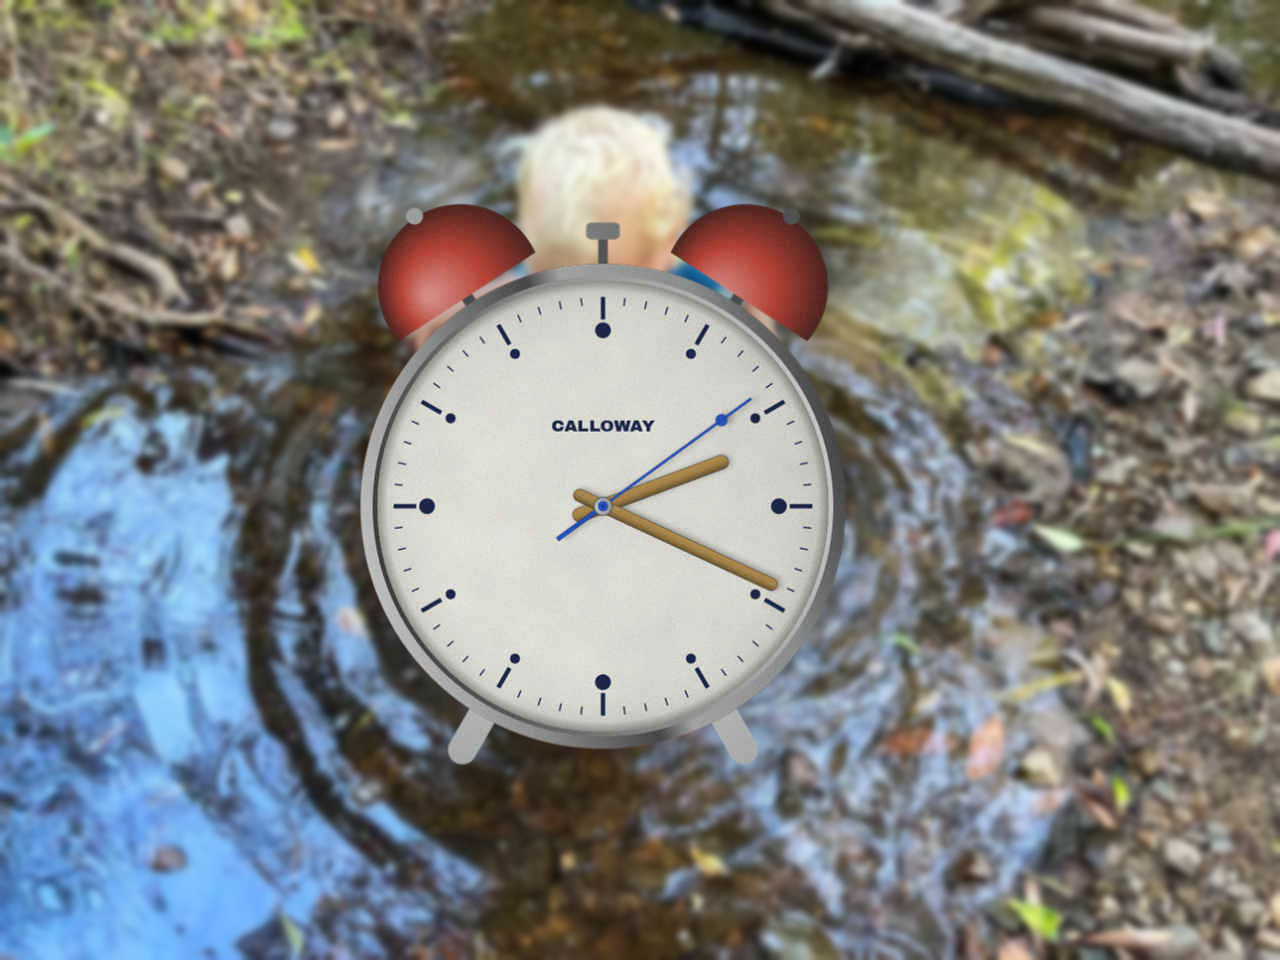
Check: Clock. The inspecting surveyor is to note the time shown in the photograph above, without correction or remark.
2:19:09
